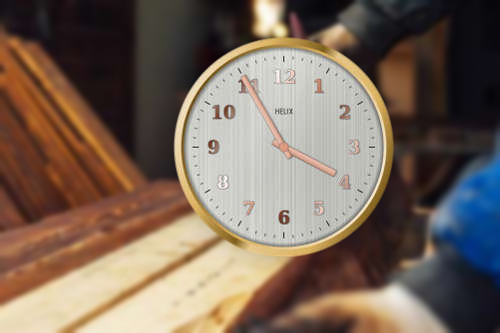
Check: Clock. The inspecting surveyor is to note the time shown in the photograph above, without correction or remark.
3:55
